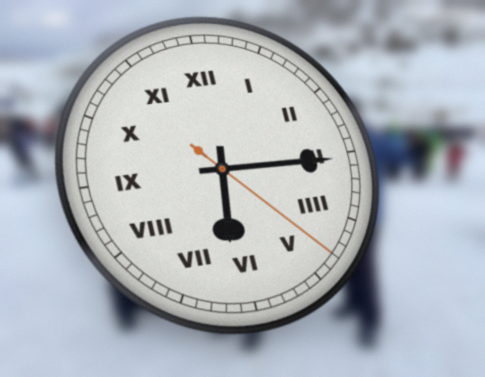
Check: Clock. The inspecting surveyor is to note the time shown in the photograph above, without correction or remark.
6:15:23
